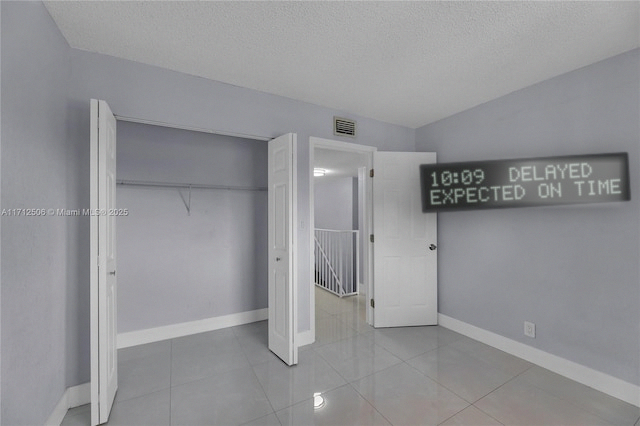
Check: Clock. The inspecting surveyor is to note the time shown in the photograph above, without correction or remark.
10:09
